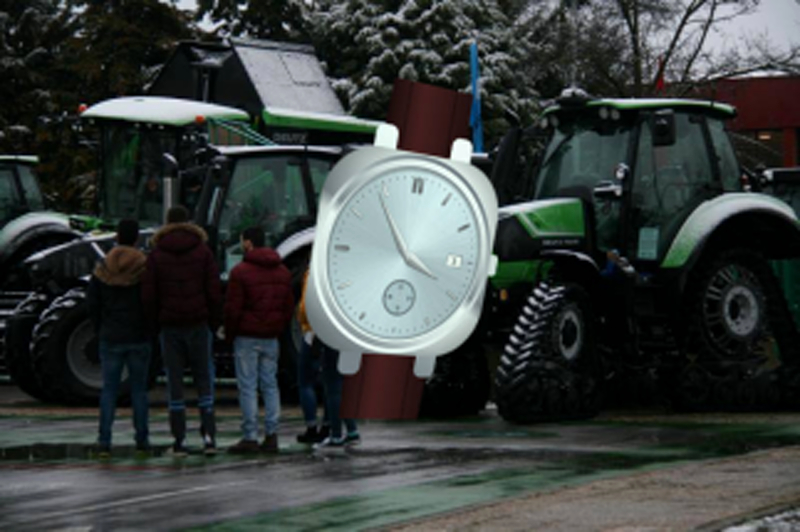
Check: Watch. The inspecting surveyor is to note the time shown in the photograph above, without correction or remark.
3:54
